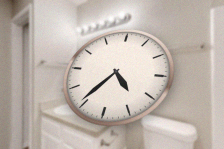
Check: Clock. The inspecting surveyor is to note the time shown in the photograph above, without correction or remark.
4:36
